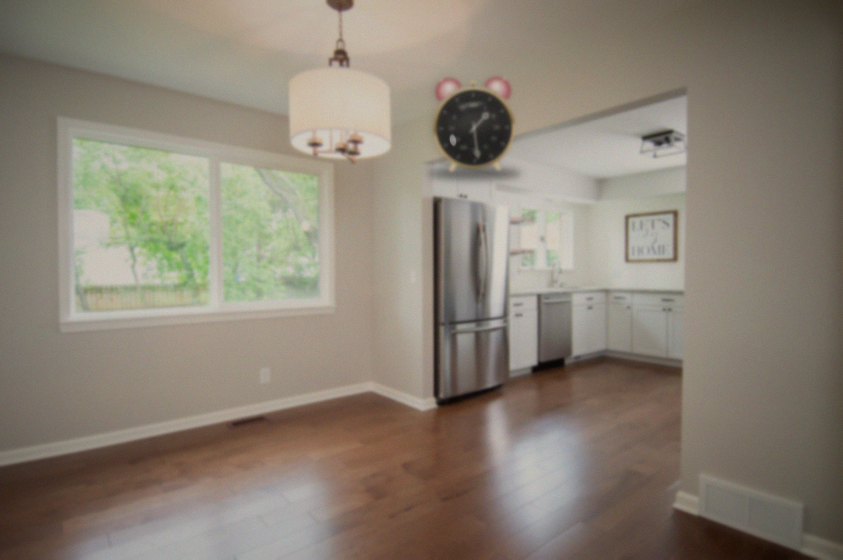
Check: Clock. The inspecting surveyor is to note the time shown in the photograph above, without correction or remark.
1:29
